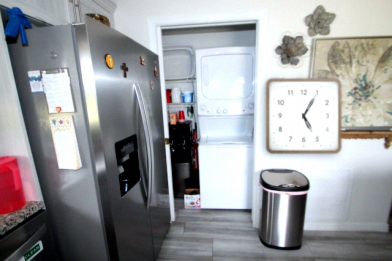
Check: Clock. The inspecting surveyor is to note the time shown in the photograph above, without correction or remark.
5:05
